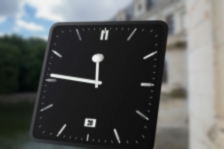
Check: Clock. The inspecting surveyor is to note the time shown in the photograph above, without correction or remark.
11:46
